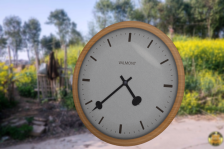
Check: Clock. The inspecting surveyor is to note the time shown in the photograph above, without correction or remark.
4:38
